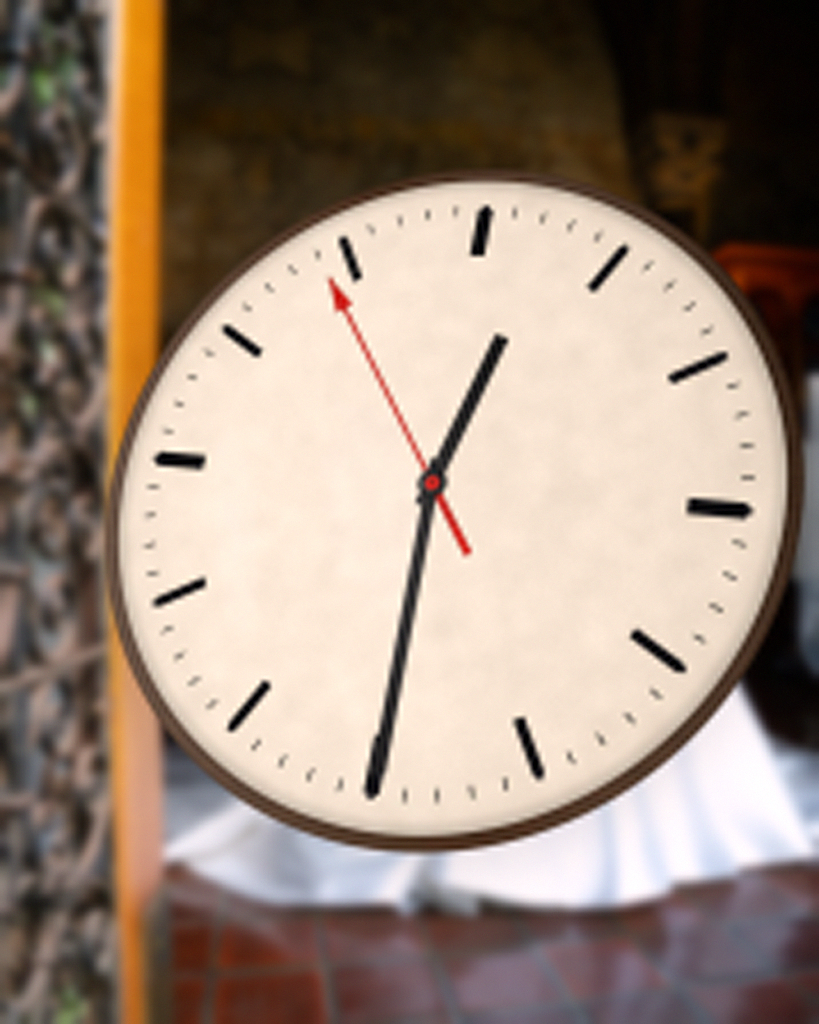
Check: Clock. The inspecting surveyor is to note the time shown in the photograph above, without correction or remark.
12:29:54
